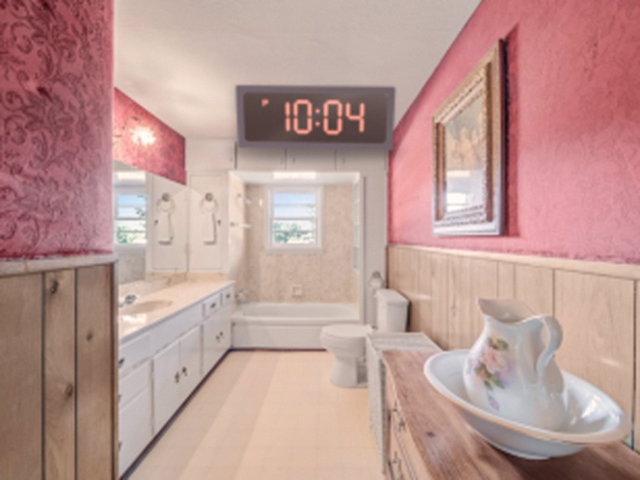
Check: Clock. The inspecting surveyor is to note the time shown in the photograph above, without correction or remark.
10:04
